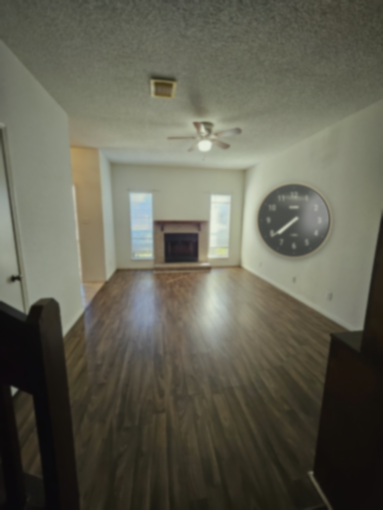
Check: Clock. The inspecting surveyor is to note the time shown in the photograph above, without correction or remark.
7:39
